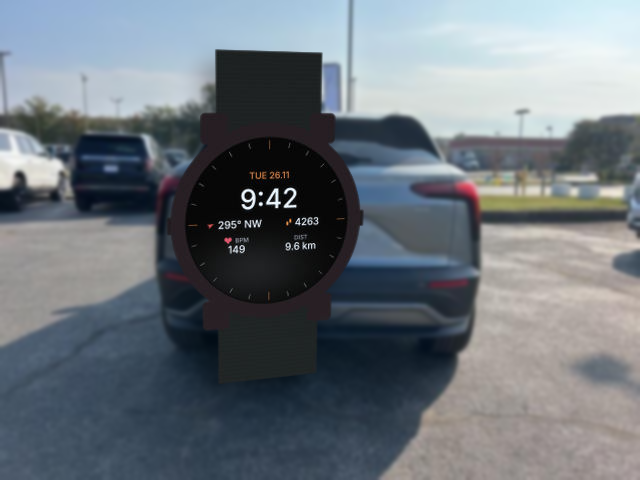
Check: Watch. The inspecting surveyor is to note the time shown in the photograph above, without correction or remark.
9:42
